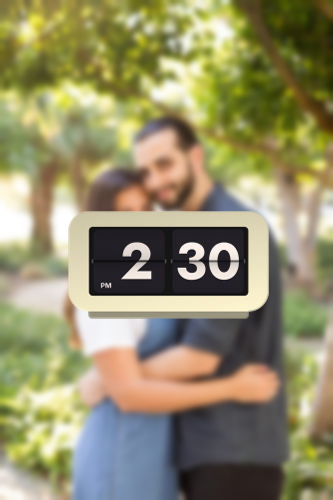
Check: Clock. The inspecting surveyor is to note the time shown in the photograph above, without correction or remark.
2:30
